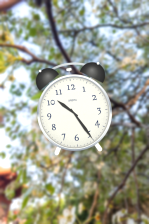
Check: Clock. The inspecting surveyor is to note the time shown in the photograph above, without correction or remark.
10:25
